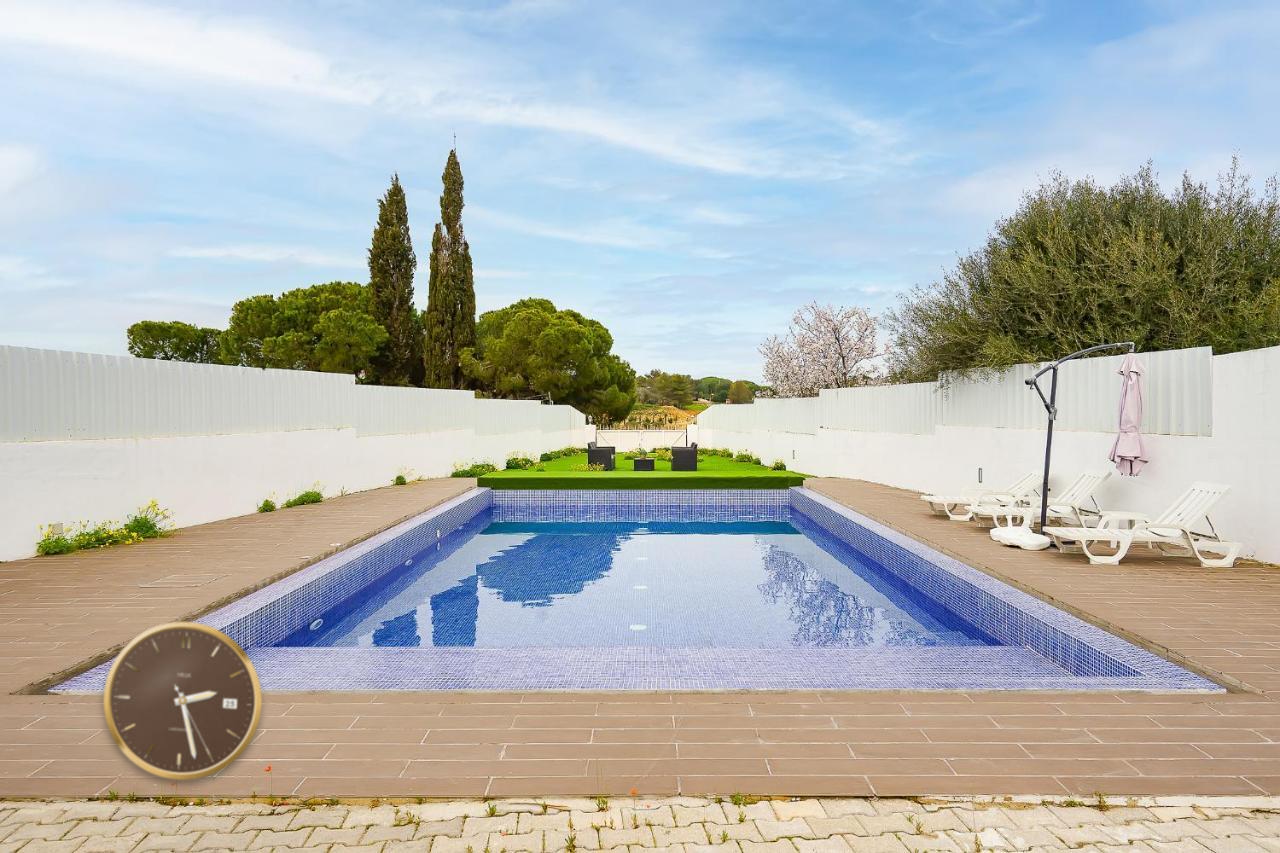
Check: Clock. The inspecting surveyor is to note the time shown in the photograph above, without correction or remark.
2:27:25
